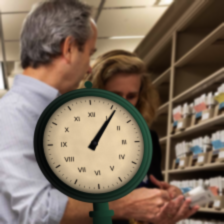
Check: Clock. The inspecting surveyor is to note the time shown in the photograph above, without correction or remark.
1:06
